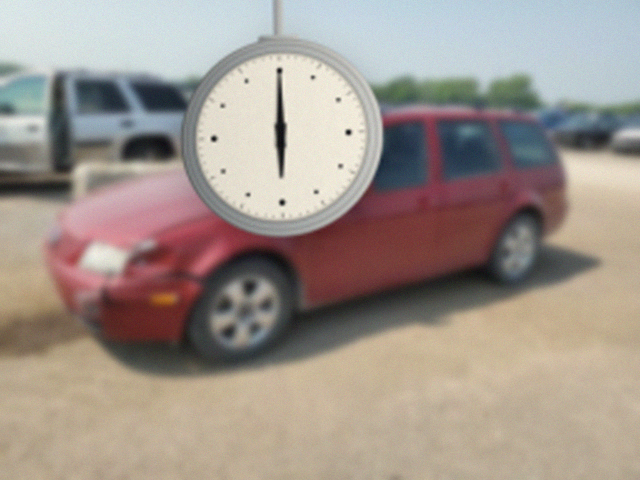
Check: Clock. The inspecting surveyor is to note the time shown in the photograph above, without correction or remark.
6:00
